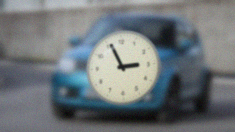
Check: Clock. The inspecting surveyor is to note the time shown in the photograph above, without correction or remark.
2:56
